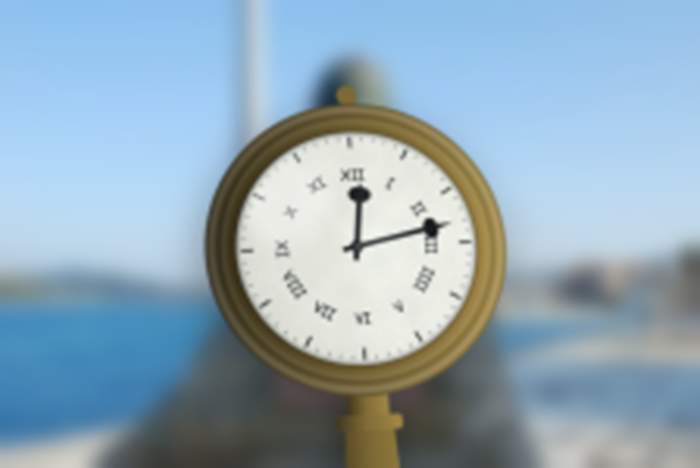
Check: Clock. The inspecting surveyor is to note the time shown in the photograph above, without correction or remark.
12:13
